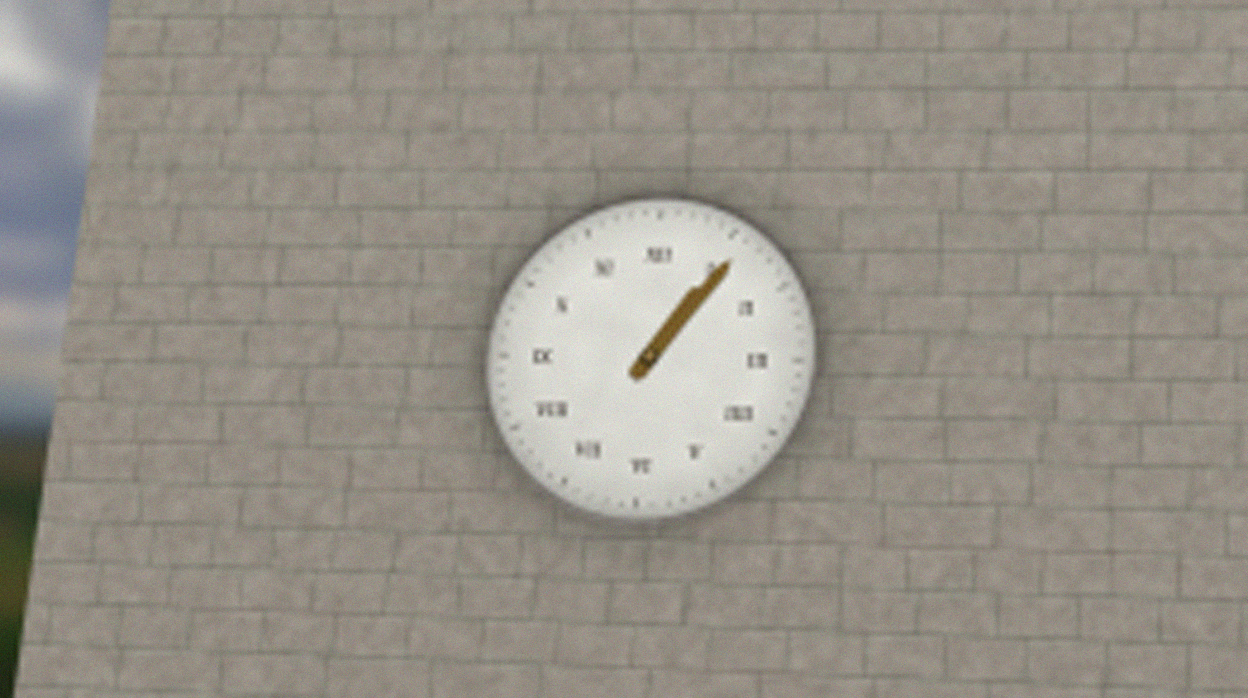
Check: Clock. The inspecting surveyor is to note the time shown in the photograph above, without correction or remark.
1:06
